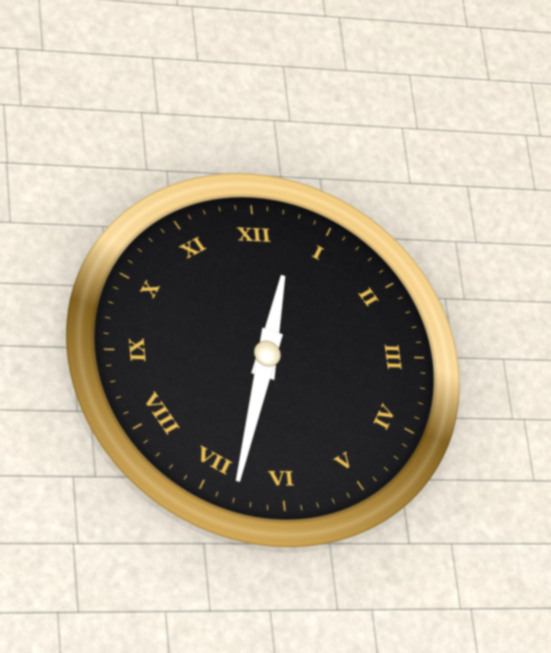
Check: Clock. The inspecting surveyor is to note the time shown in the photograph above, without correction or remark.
12:33
